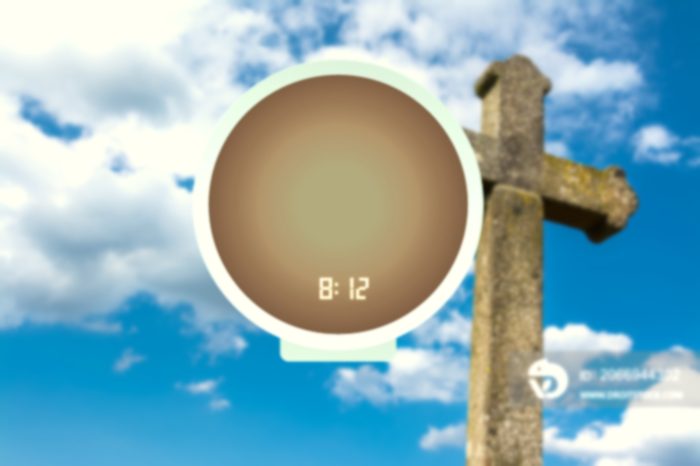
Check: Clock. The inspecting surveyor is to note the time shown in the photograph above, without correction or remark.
8:12
